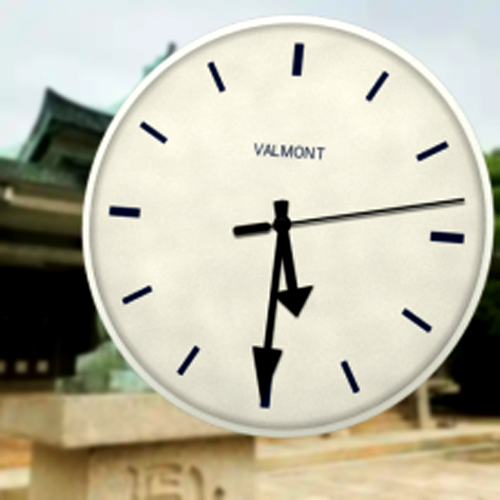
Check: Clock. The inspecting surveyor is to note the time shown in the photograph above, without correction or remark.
5:30:13
